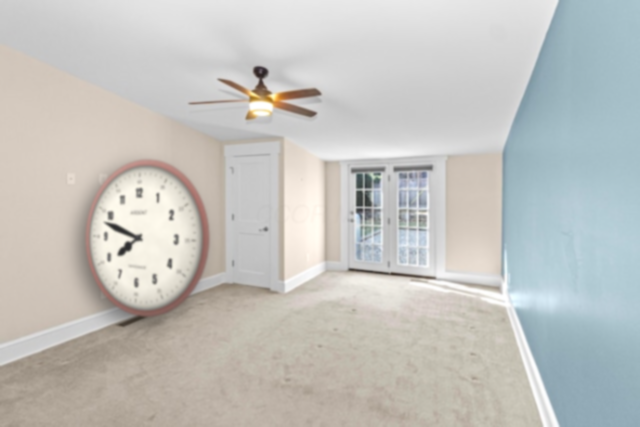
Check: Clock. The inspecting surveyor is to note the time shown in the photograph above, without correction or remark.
7:48
